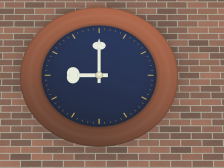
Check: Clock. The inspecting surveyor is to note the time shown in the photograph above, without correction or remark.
9:00
